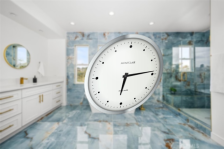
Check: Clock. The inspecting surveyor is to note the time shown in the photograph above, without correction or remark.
6:14
